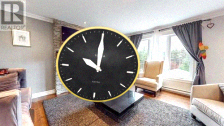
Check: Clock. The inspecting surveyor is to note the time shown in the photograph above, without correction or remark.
10:00
